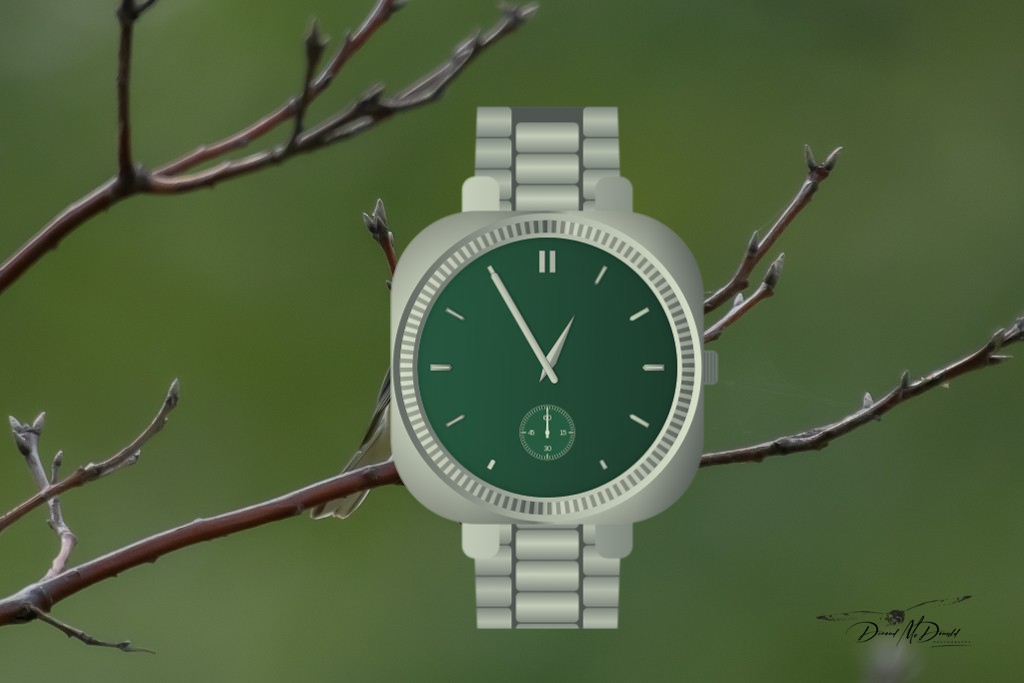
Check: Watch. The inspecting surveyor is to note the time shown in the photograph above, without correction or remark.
12:55
